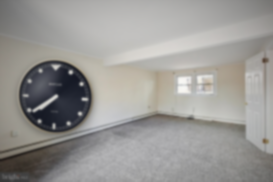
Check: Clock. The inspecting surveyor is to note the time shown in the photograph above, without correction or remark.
7:39
